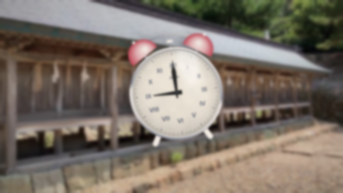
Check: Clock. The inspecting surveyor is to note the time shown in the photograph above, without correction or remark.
9:00
